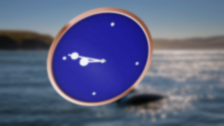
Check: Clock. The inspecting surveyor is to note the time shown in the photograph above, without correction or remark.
8:46
